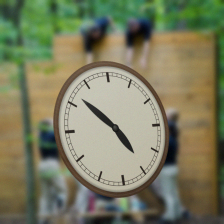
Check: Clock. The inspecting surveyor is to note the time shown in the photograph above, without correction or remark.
4:52
